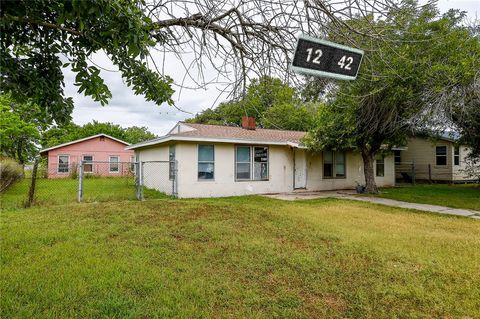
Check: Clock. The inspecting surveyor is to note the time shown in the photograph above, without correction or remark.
12:42
